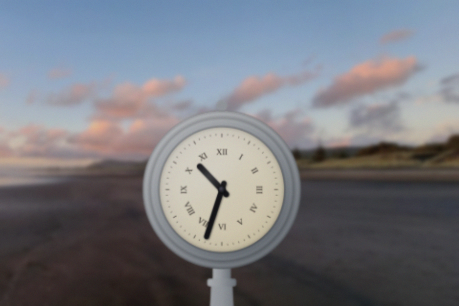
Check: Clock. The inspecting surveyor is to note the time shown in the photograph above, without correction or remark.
10:33
